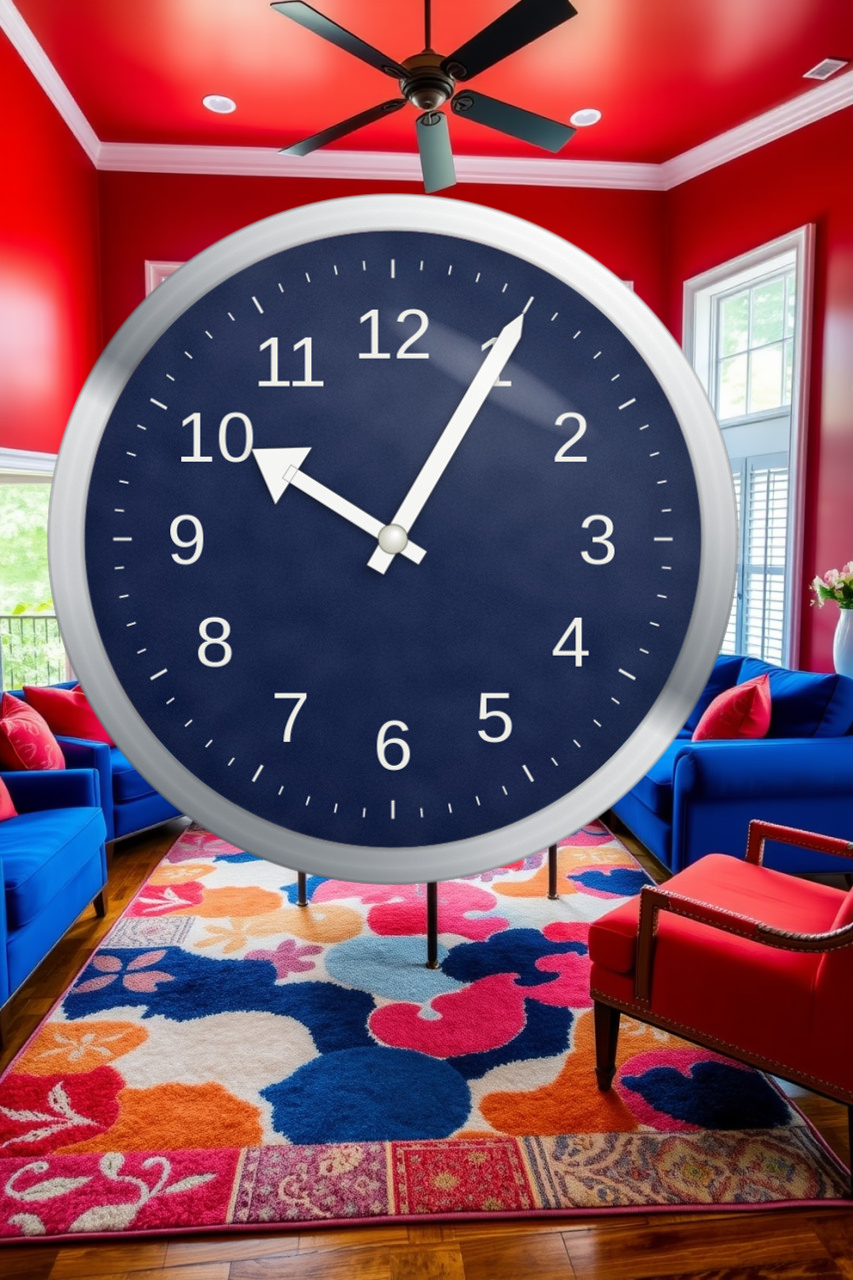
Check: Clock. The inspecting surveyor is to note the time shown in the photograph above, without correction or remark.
10:05
